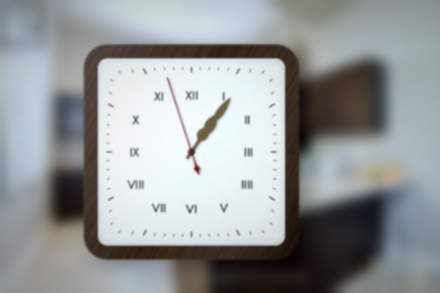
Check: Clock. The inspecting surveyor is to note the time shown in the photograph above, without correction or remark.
1:05:57
